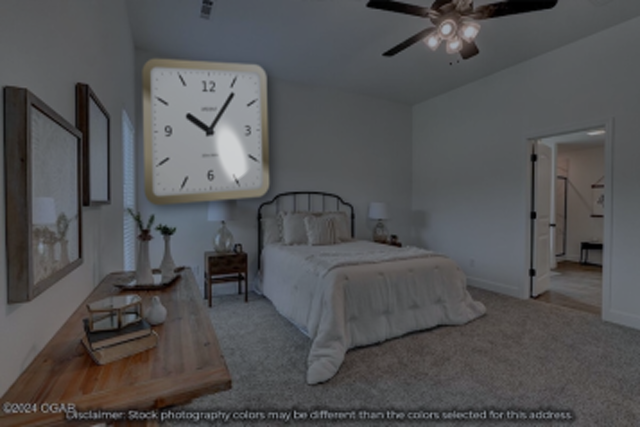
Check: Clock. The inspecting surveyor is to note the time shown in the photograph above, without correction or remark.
10:06
